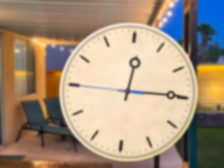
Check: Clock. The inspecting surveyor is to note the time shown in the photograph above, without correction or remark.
12:14:45
